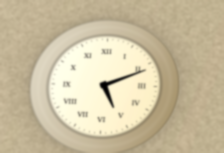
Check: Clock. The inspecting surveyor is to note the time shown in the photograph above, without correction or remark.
5:11
